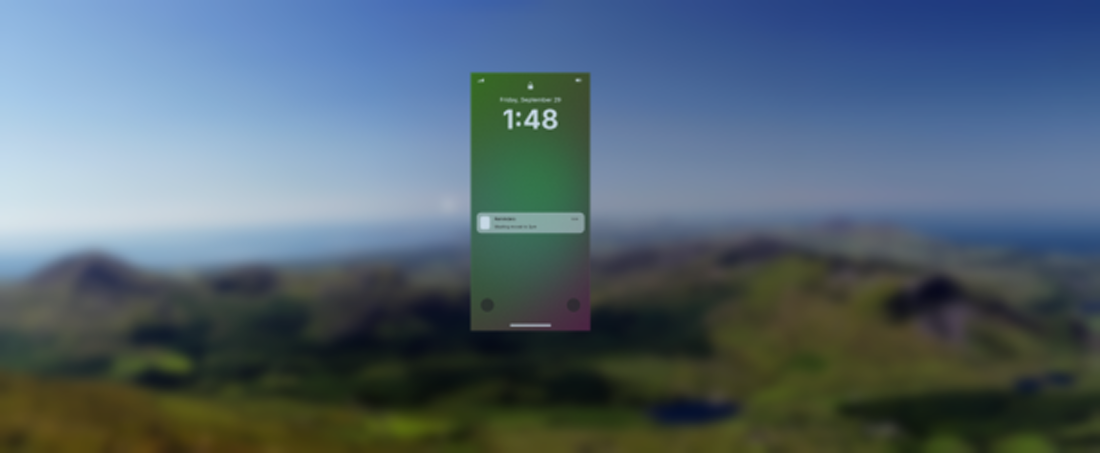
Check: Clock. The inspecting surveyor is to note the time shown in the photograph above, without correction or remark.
1:48
